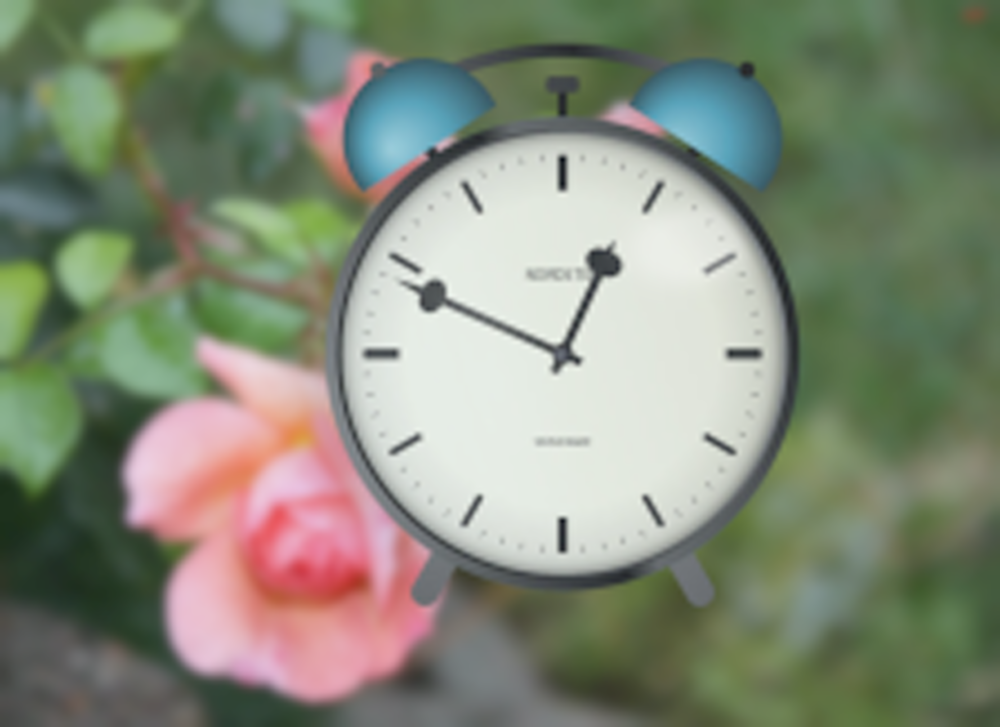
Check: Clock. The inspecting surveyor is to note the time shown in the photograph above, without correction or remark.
12:49
